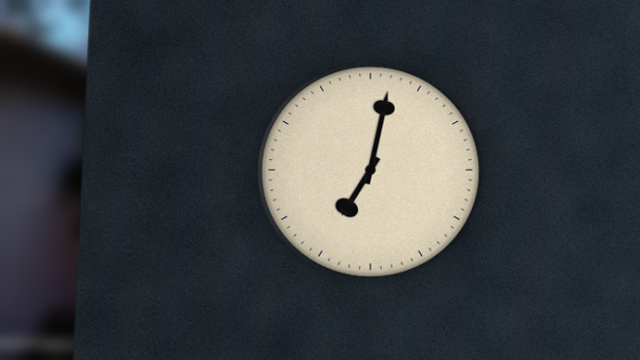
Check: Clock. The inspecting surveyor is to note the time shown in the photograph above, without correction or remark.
7:02
